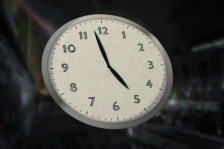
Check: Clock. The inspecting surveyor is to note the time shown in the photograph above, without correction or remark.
4:58
